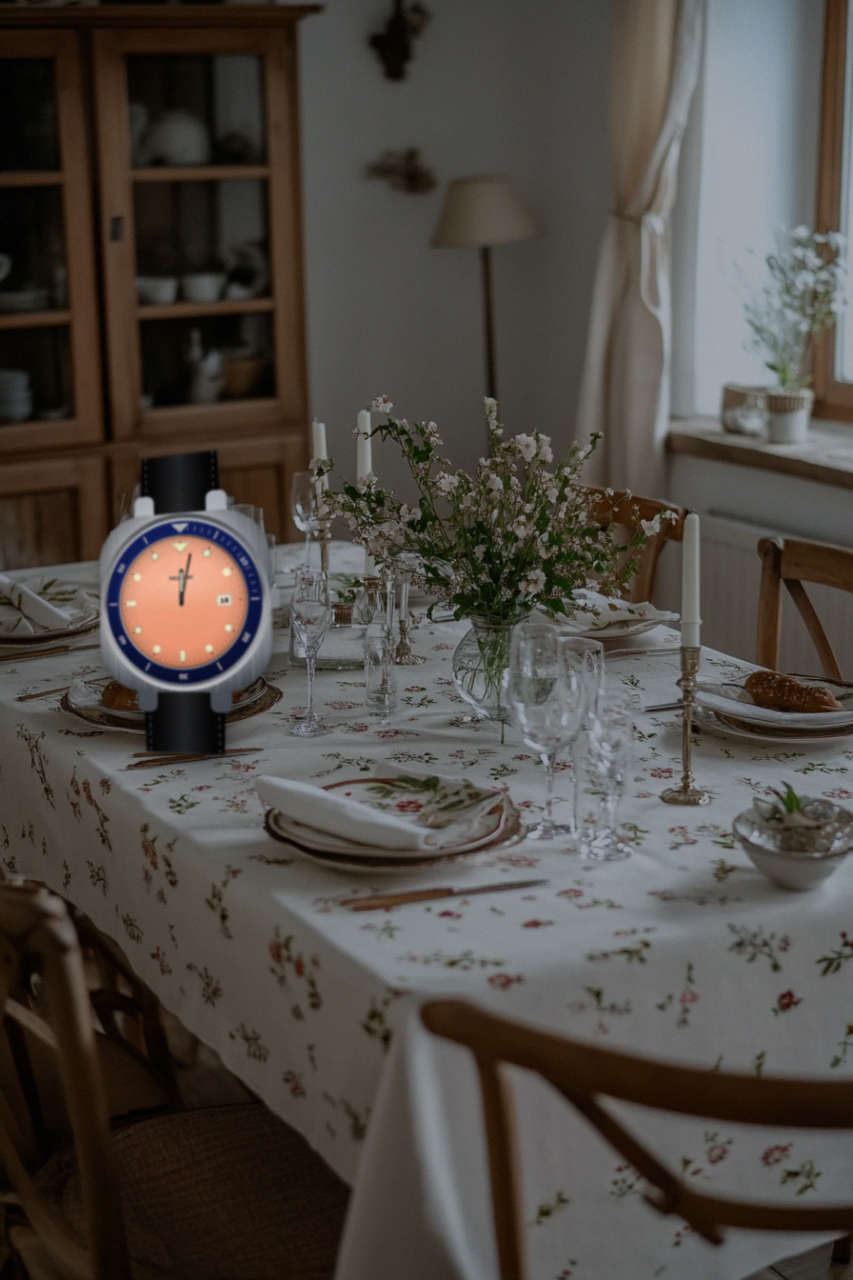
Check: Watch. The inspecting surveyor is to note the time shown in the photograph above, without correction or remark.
12:02
